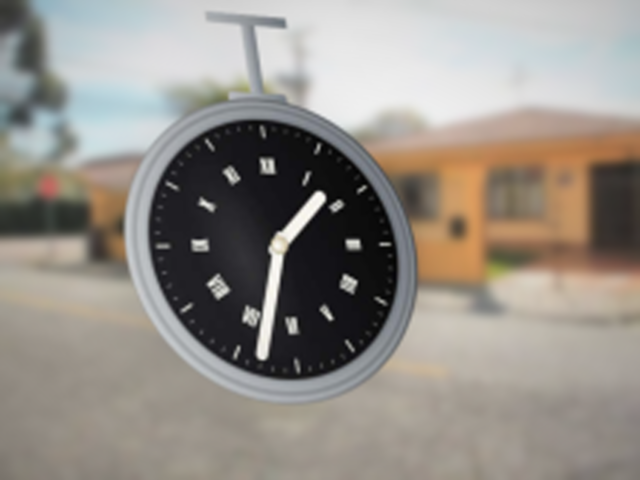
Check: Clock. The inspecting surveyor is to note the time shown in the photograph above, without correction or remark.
1:33
